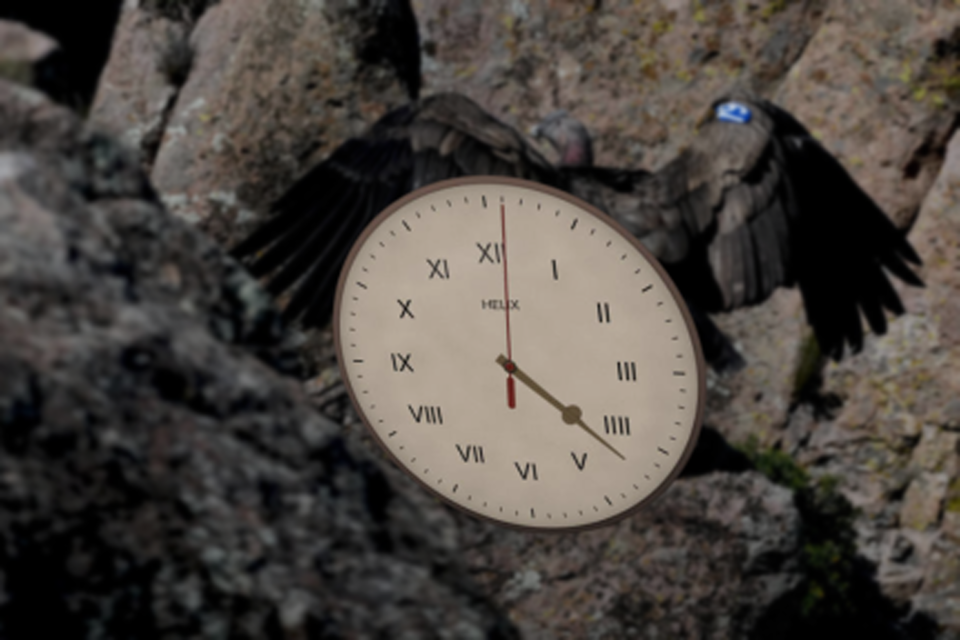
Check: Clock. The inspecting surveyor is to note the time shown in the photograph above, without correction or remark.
4:22:01
